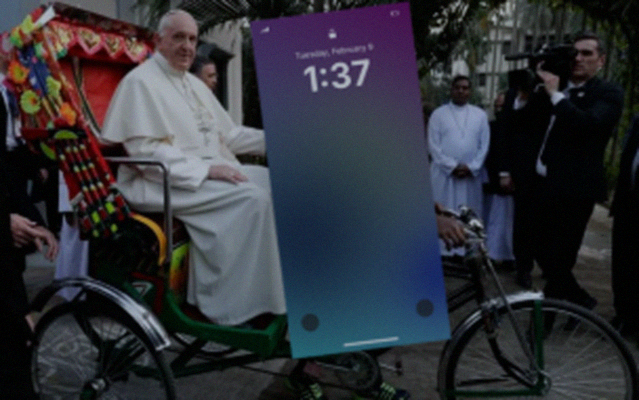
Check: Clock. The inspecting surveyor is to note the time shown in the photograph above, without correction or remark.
1:37
